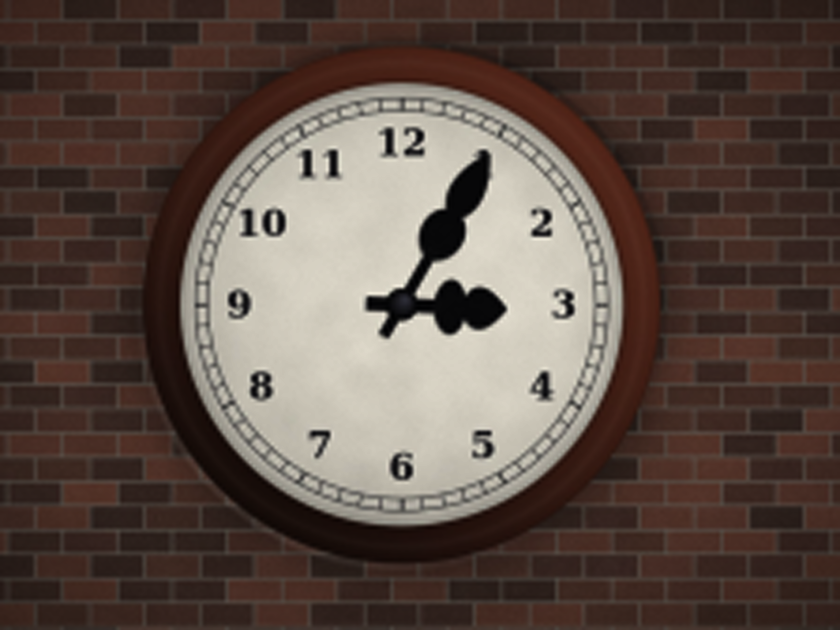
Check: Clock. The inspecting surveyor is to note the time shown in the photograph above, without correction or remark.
3:05
